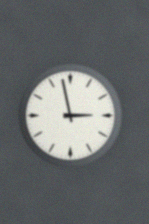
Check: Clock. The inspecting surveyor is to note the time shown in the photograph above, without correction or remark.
2:58
